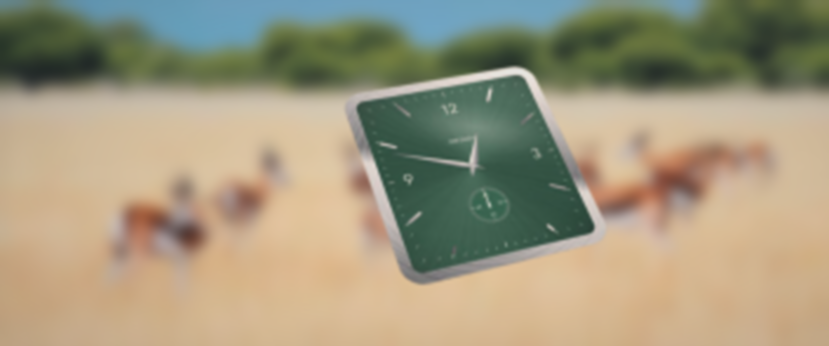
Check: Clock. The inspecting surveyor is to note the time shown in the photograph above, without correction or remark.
12:49
